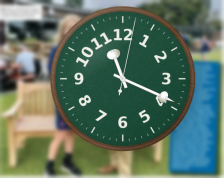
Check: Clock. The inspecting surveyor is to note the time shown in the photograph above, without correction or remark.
11:19:02
